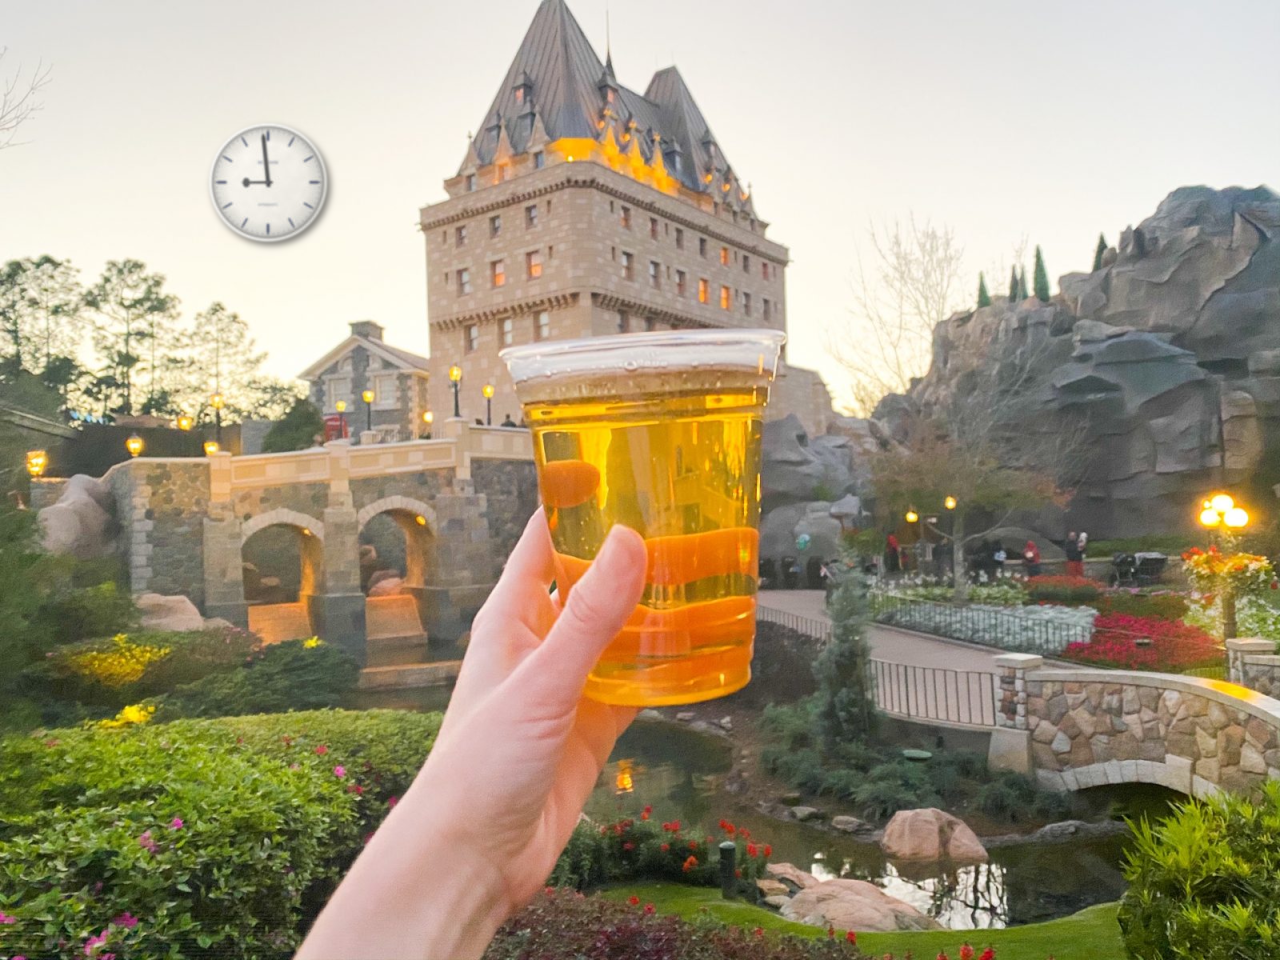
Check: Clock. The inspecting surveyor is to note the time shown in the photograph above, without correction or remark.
8:59
